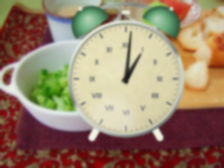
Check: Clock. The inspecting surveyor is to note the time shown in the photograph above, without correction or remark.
1:01
